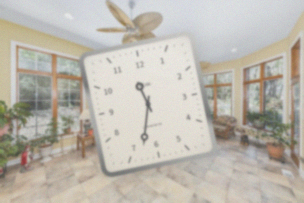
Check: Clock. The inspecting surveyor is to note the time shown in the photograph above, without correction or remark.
11:33
